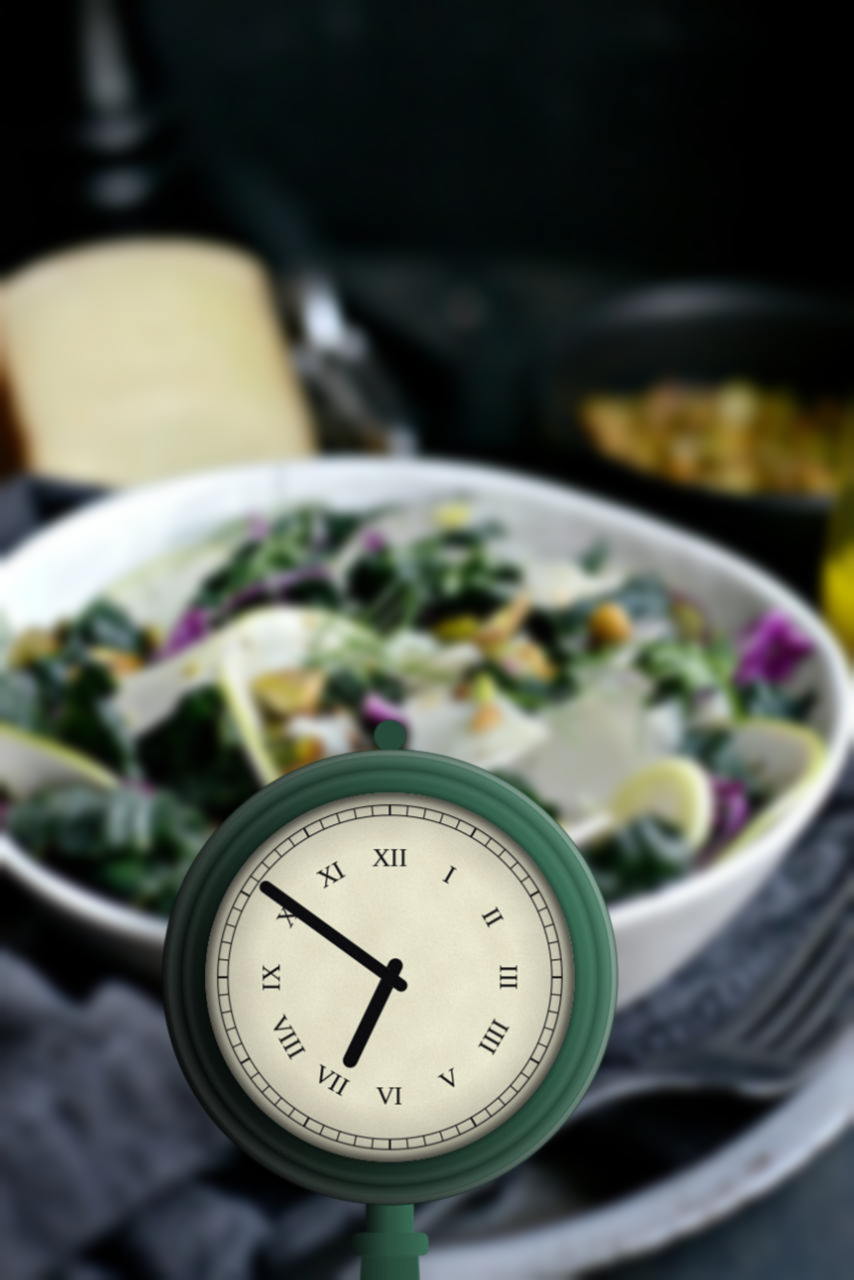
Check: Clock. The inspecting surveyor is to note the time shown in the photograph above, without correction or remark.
6:51
